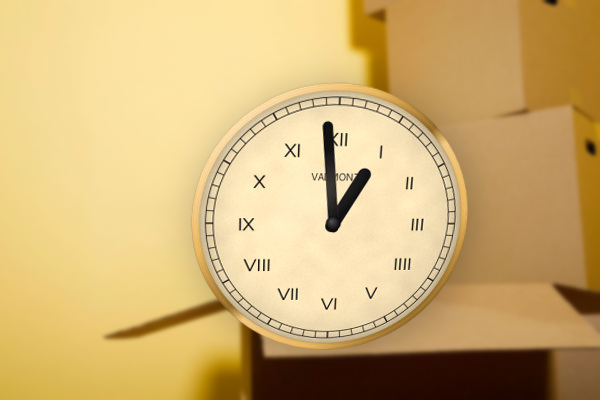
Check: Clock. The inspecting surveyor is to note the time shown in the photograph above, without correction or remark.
12:59
